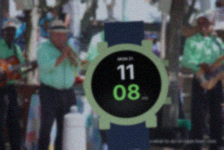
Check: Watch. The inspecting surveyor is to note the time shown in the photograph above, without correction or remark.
11:08
